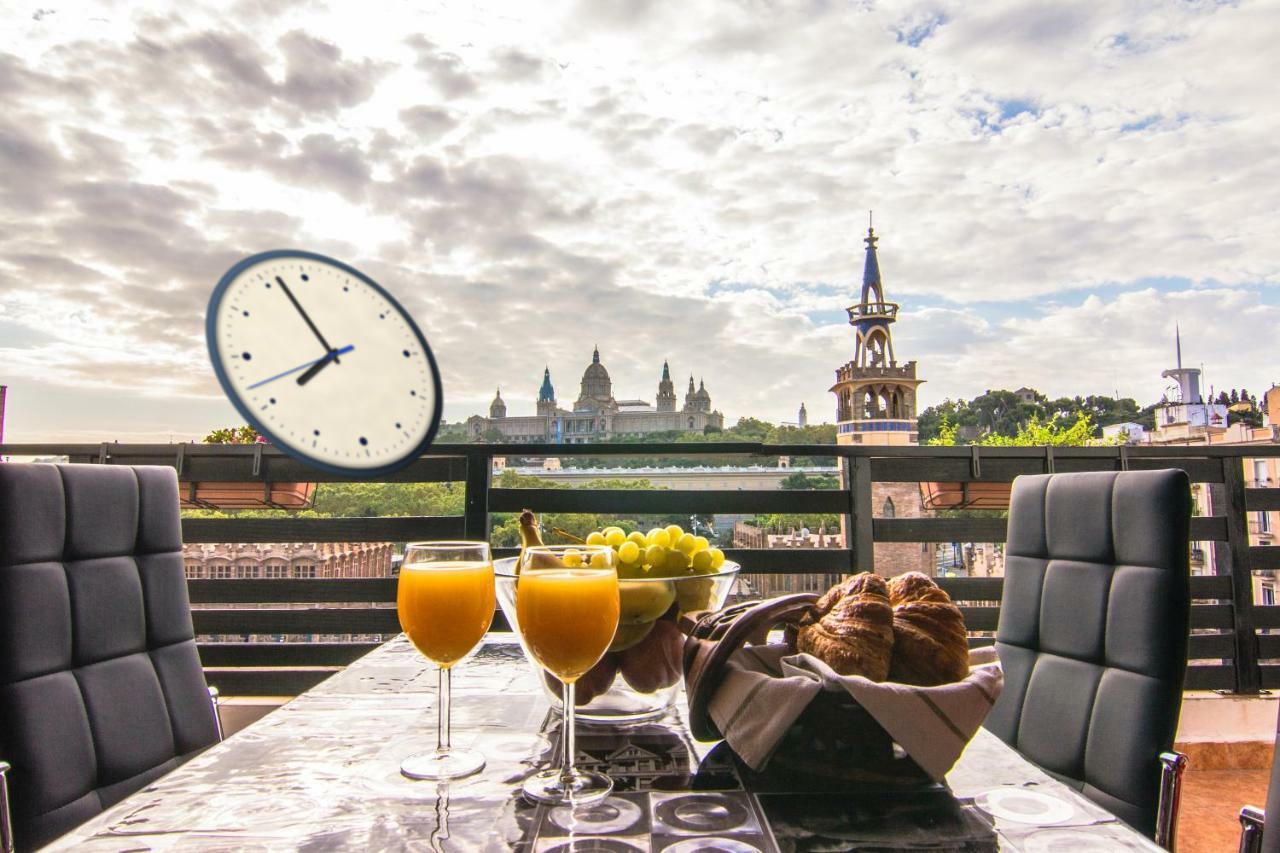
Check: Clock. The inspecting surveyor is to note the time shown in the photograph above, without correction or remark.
7:56:42
